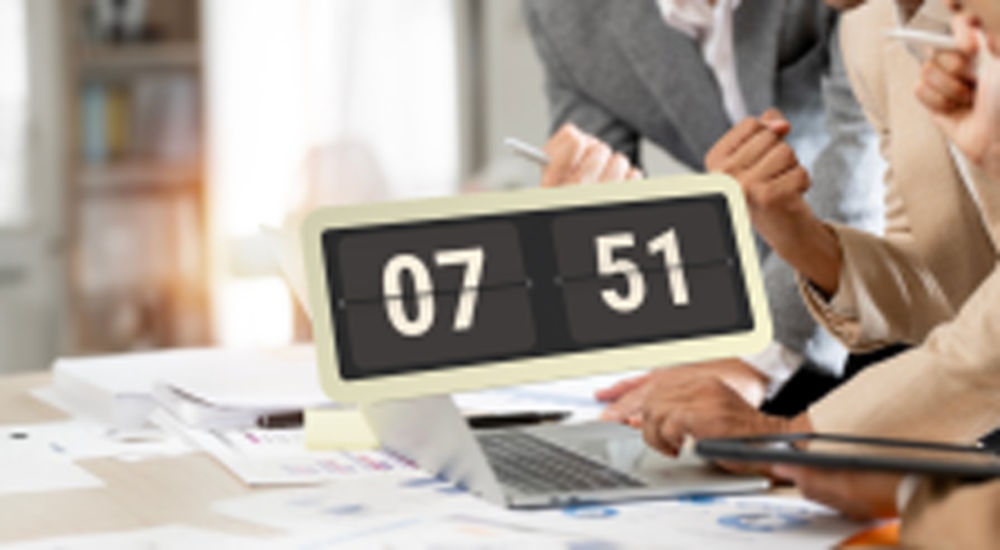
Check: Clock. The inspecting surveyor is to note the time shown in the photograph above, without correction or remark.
7:51
